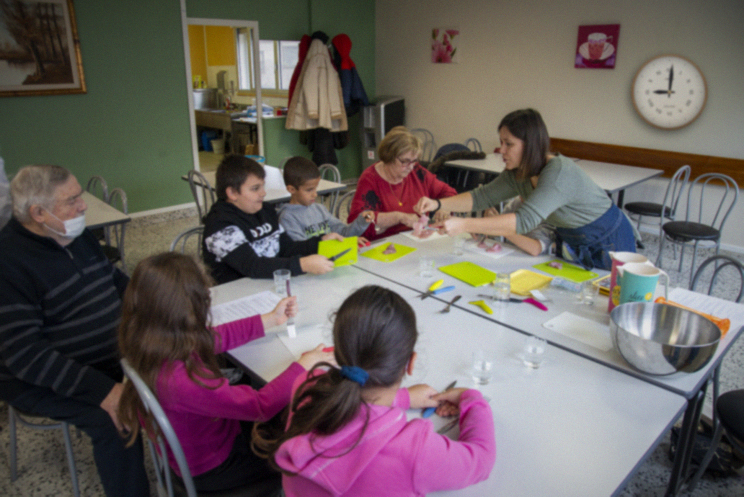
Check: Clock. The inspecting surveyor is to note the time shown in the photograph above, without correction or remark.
9:01
